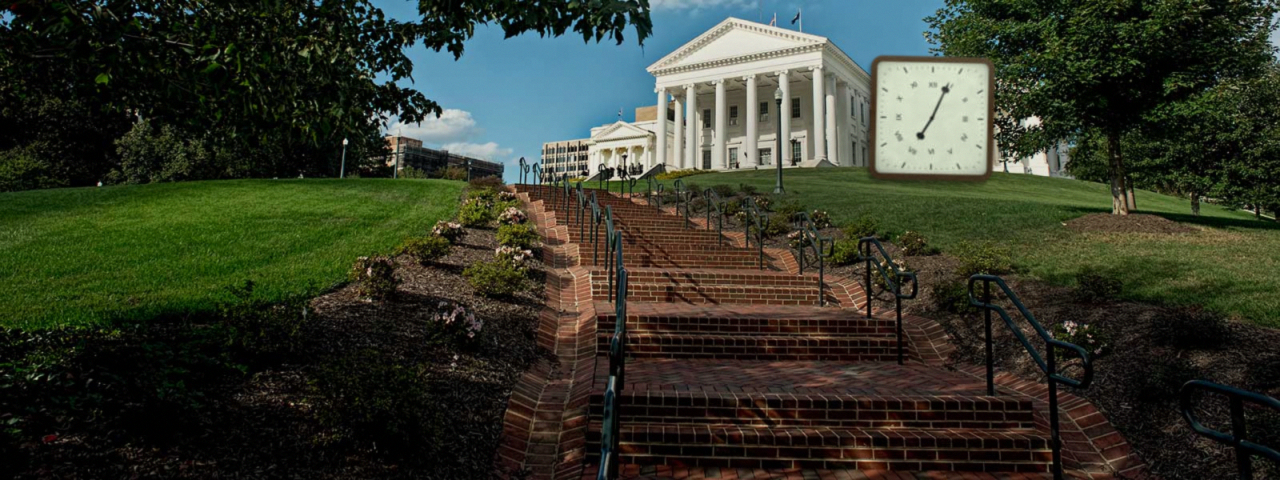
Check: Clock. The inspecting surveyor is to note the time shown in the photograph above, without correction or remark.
7:04
